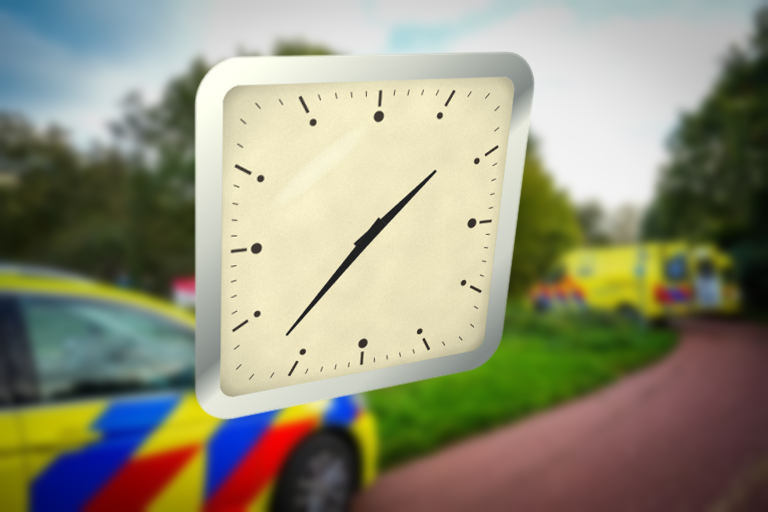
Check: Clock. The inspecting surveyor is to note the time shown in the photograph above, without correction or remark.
1:37
